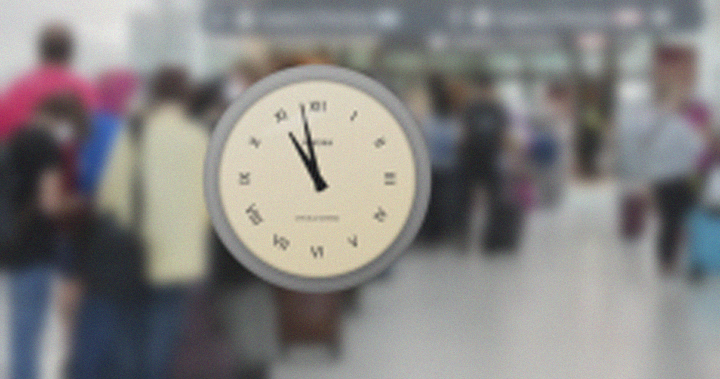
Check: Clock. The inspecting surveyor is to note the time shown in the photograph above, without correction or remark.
10:58
